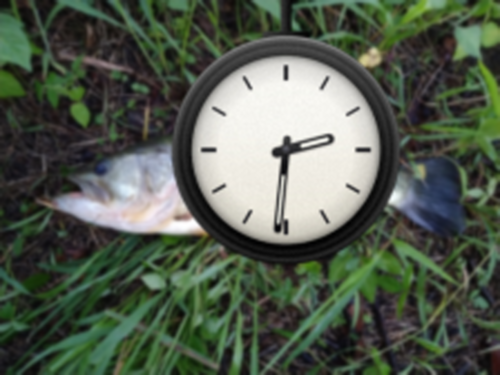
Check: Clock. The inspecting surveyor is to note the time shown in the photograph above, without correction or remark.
2:31
